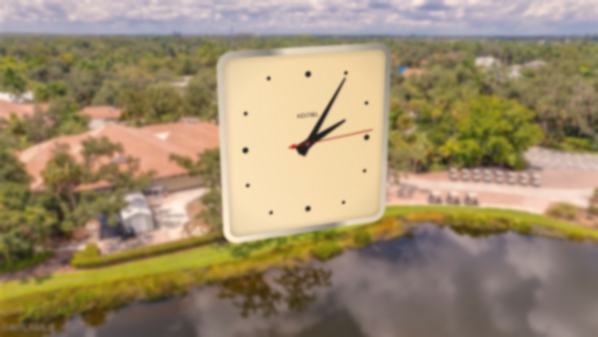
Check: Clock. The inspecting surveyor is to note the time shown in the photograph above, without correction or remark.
2:05:14
